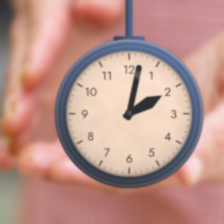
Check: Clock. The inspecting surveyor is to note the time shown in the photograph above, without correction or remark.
2:02
